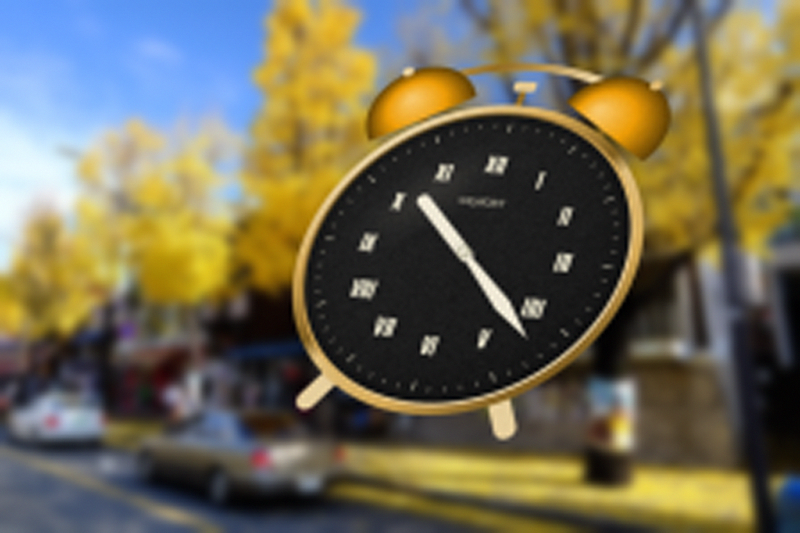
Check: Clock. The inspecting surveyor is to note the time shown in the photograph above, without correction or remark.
10:22
